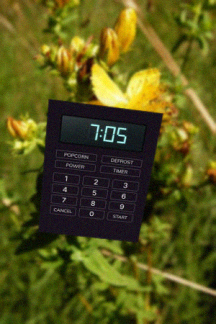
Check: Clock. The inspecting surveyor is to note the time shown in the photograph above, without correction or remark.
7:05
